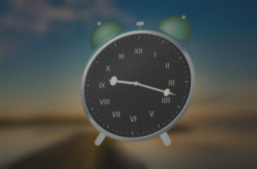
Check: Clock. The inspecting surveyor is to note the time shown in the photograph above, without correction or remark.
9:18
